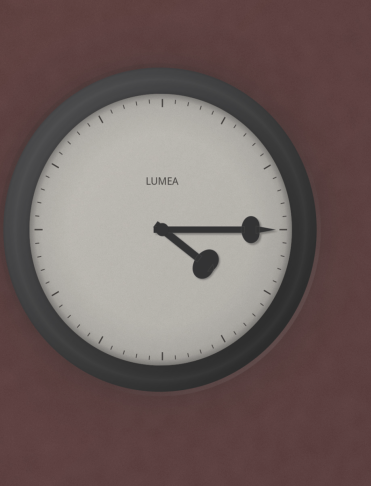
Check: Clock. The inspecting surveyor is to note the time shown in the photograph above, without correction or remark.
4:15
